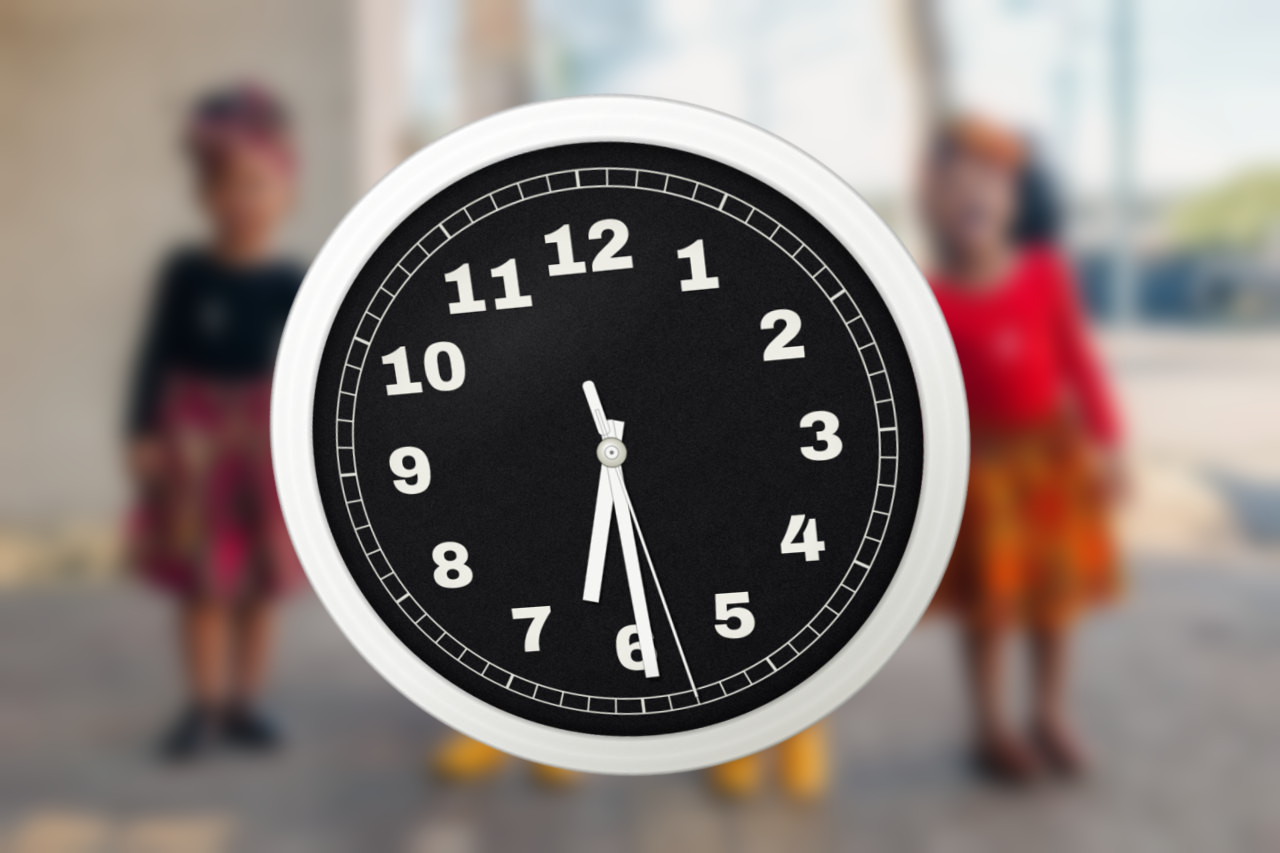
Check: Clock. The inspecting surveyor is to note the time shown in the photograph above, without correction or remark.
6:29:28
